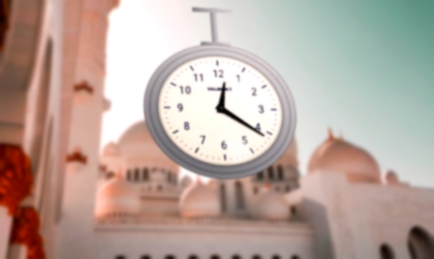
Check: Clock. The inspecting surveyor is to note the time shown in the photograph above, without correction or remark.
12:21
